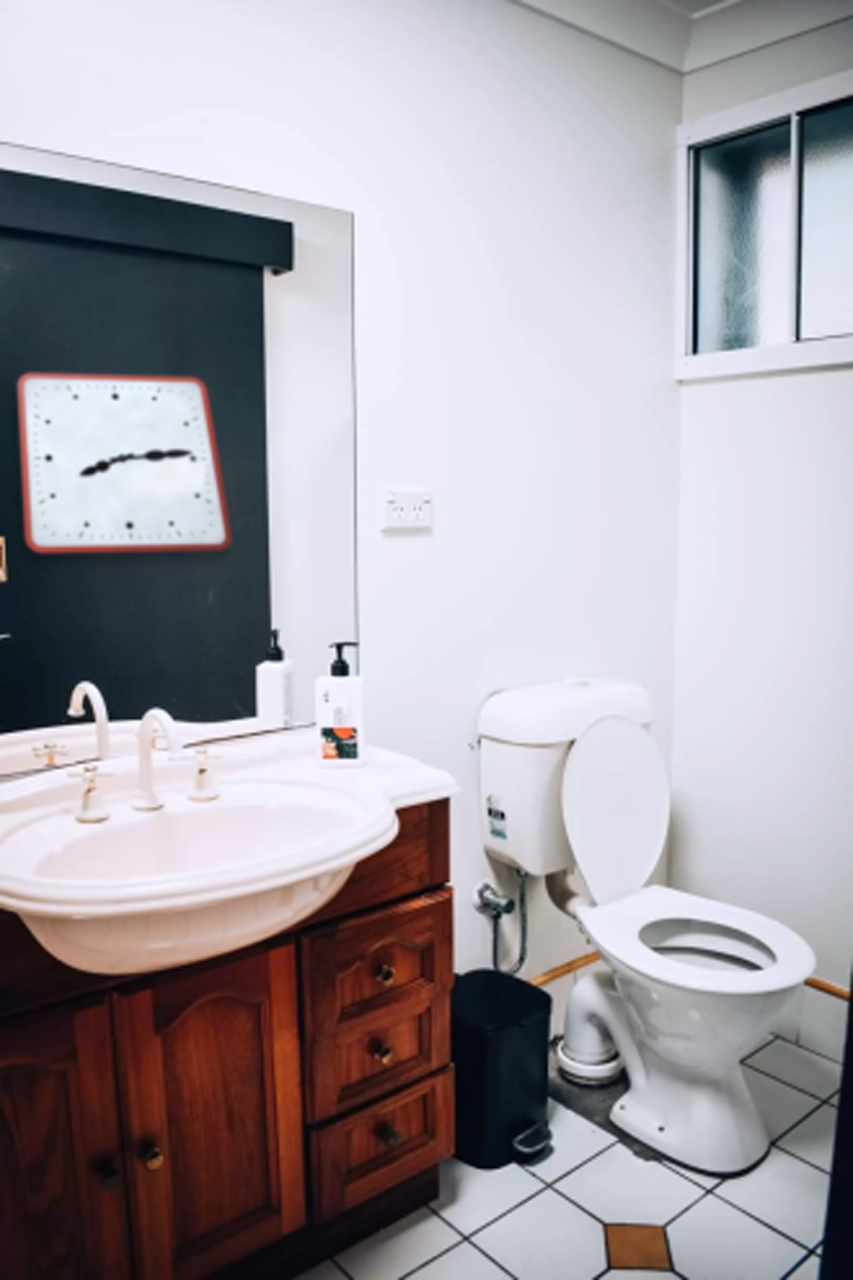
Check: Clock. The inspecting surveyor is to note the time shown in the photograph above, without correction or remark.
8:14
